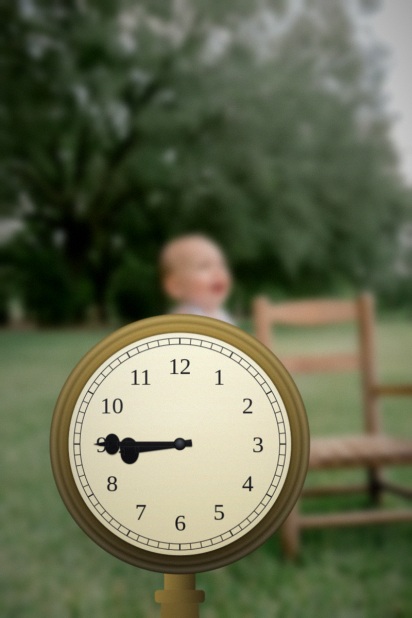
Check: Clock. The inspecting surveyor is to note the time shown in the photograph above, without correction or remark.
8:45
